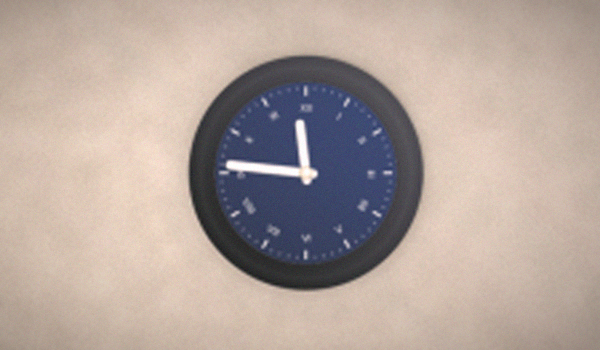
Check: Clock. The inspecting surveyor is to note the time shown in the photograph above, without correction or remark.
11:46
